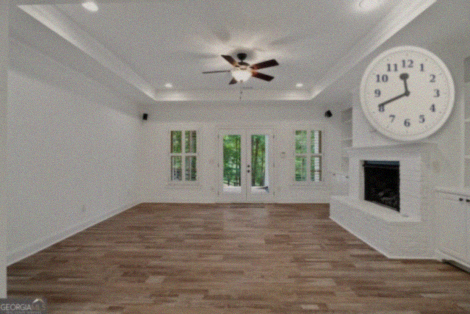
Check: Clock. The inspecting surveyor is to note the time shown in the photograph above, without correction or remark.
11:41
